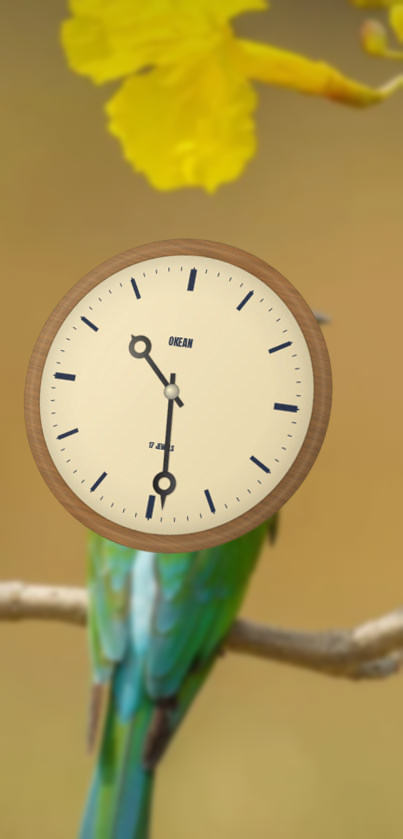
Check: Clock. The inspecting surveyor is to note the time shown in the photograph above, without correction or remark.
10:29
